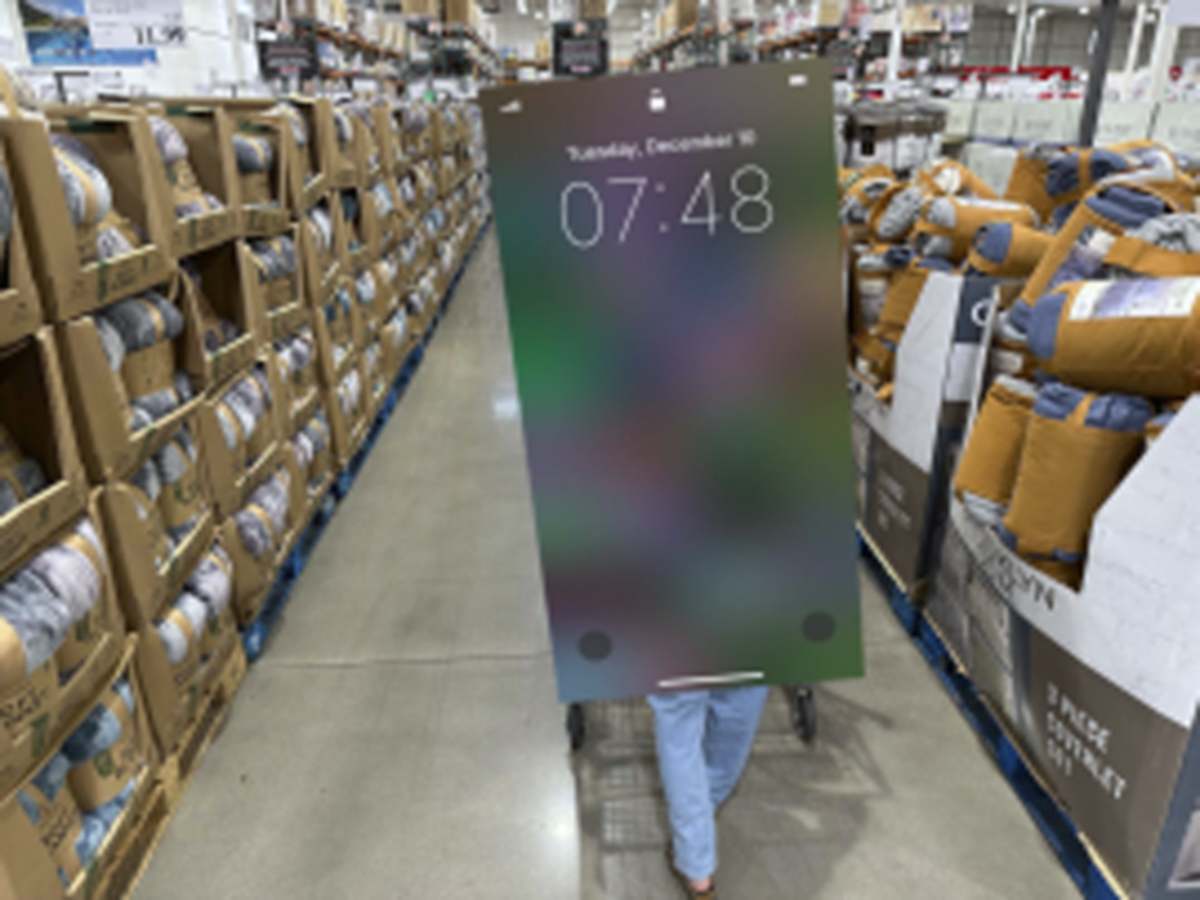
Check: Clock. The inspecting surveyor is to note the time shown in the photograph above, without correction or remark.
7:48
